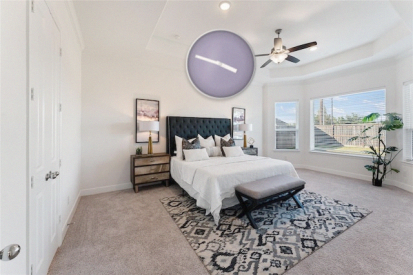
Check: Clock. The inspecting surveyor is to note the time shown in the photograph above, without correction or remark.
3:48
